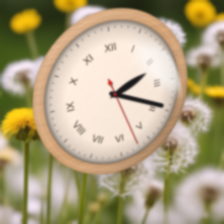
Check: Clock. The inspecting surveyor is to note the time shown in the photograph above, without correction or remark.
2:19:27
